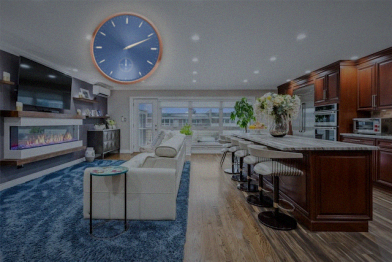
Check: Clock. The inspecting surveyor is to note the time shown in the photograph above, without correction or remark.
2:11
